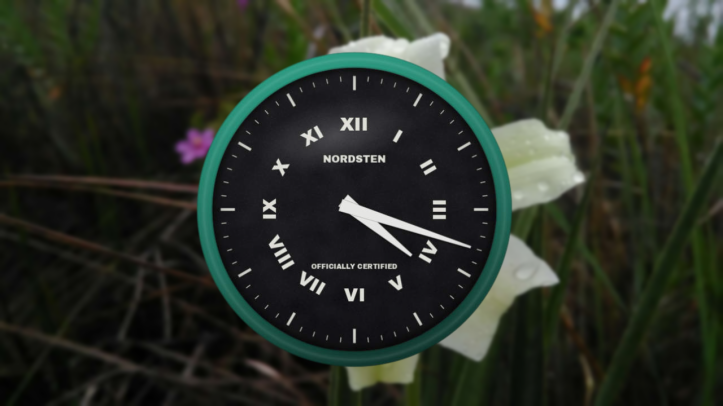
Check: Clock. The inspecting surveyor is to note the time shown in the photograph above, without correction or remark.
4:18
